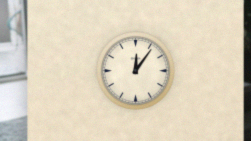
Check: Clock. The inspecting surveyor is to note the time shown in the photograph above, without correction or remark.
12:06
